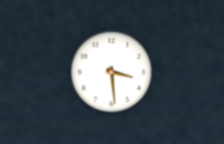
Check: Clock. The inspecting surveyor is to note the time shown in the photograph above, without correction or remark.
3:29
